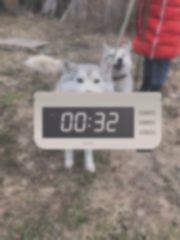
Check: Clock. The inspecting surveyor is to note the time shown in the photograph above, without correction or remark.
0:32
